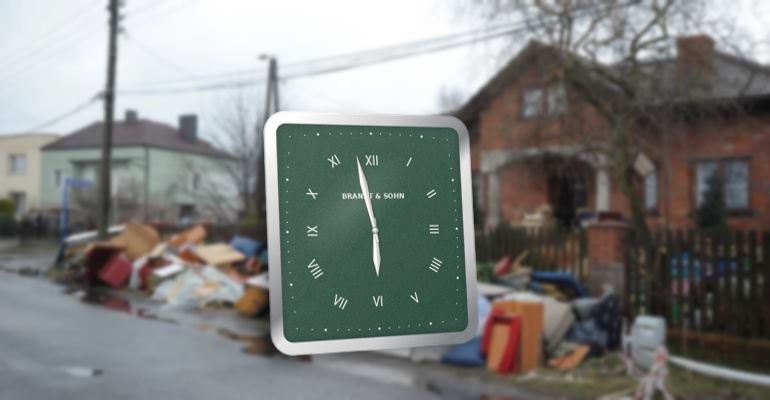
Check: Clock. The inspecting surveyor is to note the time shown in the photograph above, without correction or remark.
5:58
